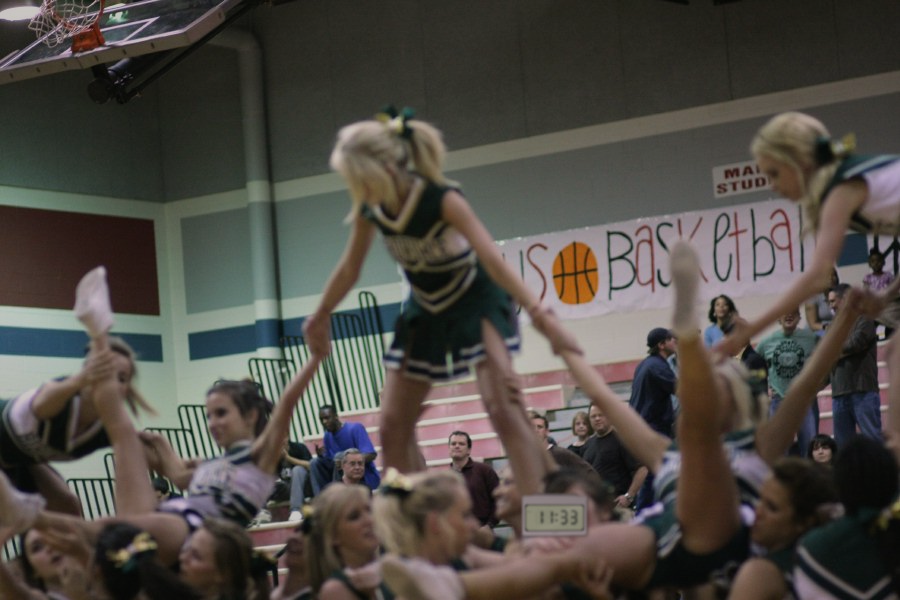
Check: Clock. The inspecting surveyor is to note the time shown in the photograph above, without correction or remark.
11:33
